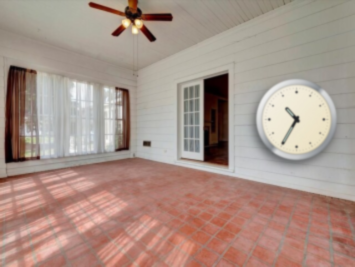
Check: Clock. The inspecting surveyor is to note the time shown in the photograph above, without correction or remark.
10:35
